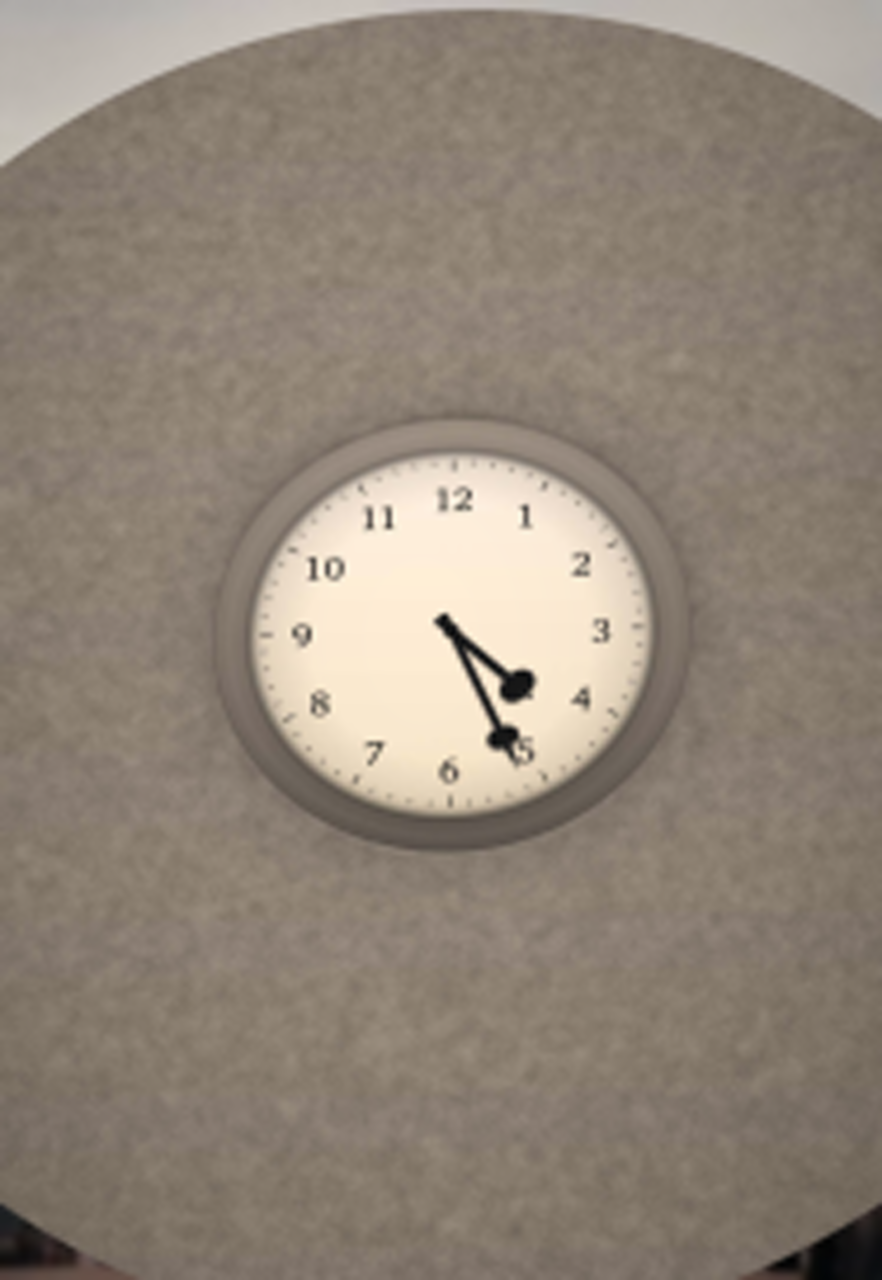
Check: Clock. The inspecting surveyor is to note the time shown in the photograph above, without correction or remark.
4:26
